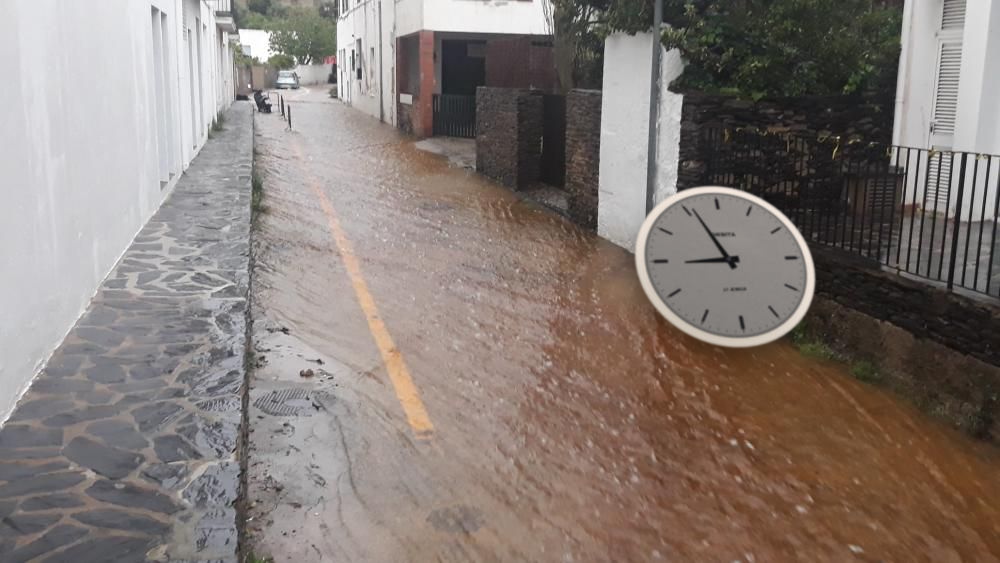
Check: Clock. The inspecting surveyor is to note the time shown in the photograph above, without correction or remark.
8:56
